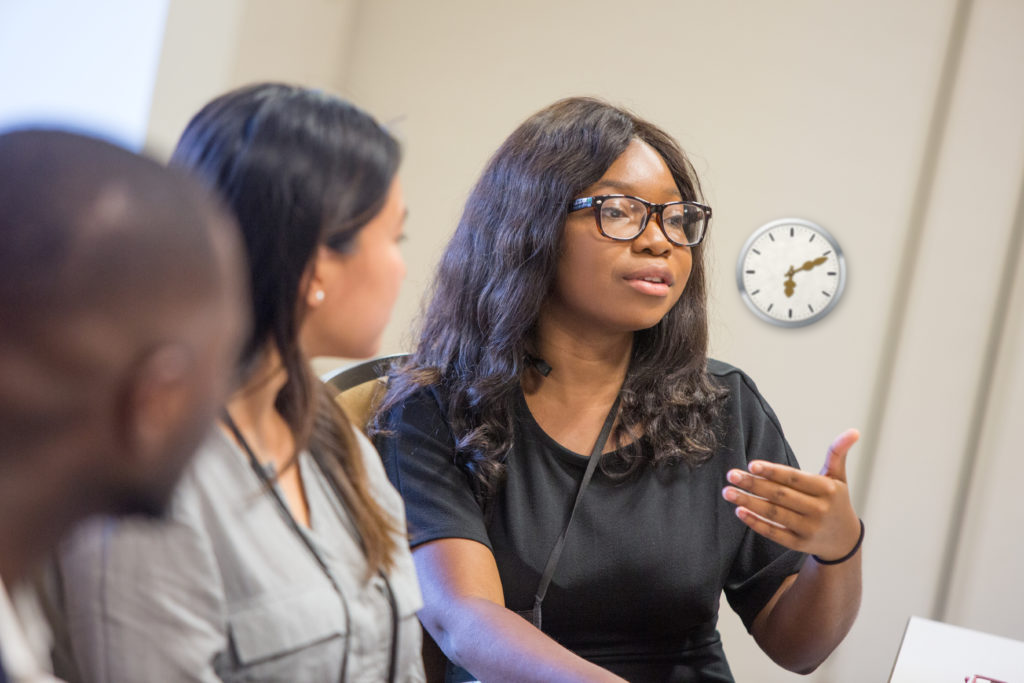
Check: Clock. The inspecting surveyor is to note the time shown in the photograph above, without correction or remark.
6:11
